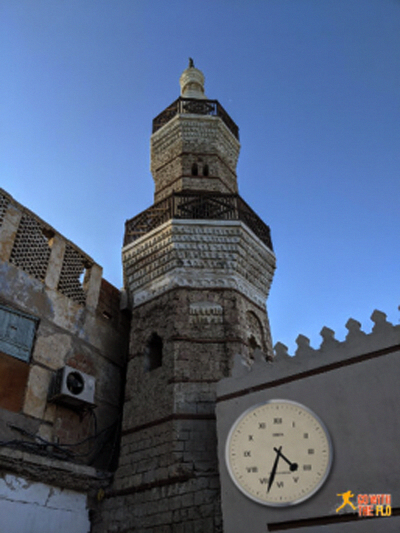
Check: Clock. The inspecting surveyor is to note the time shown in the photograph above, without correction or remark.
4:33
